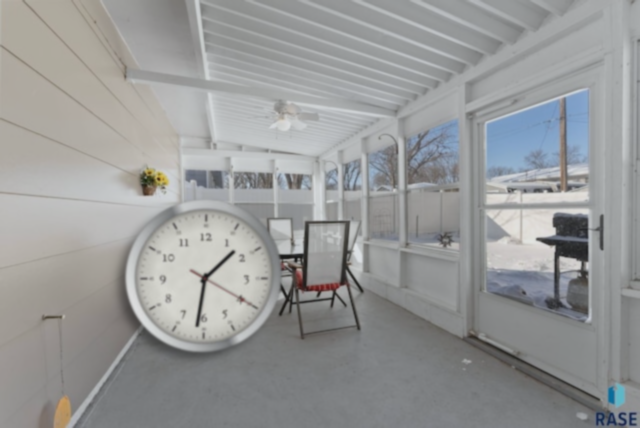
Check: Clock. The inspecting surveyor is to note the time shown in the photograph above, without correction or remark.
1:31:20
